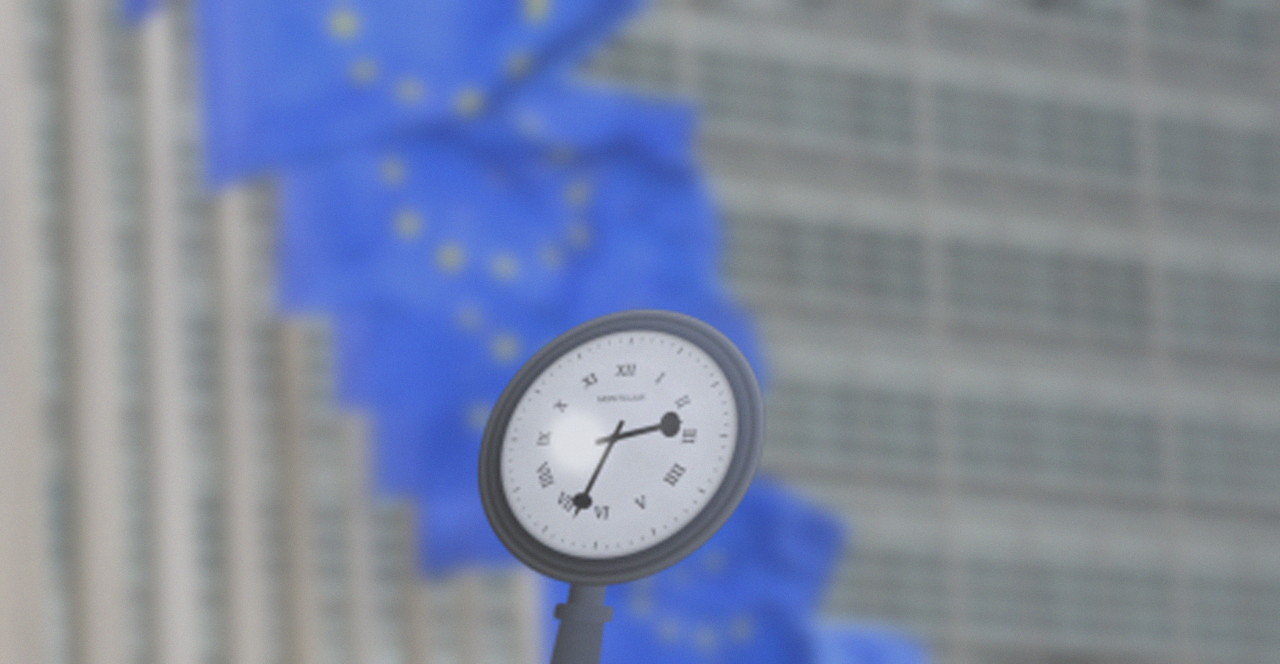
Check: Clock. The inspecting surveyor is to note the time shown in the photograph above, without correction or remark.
2:33
